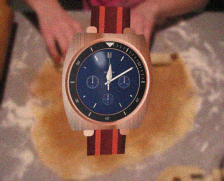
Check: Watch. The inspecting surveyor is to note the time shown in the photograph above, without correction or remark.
12:10
